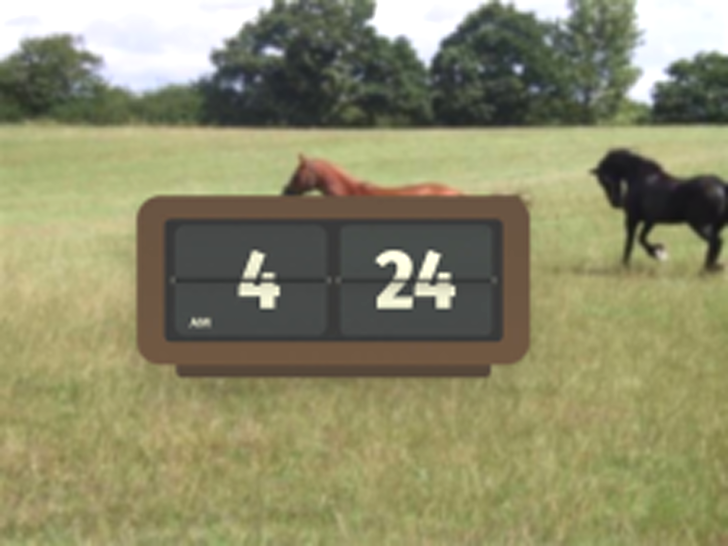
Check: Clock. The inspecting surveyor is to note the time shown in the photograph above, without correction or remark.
4:24
